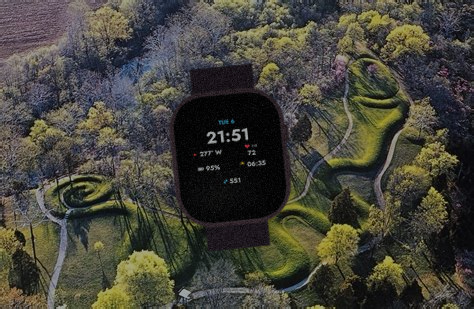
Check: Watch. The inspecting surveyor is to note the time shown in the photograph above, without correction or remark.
21:51
